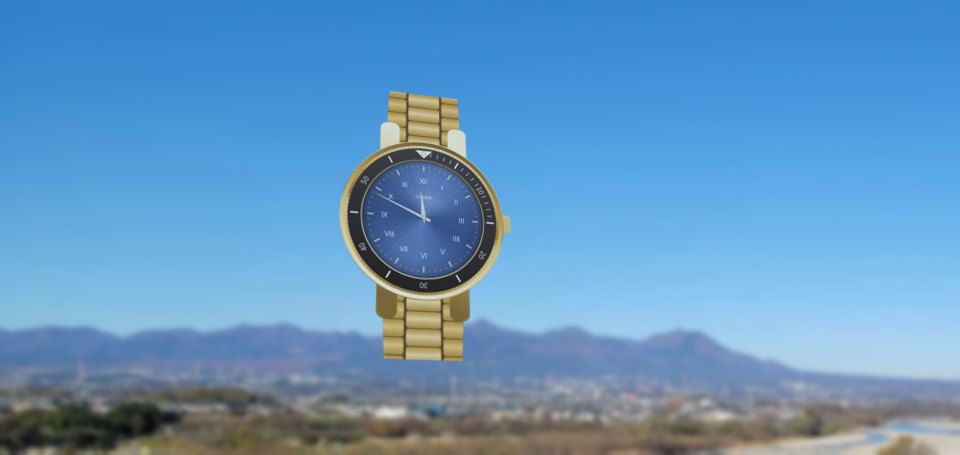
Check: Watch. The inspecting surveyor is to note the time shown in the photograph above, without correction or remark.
11:49
